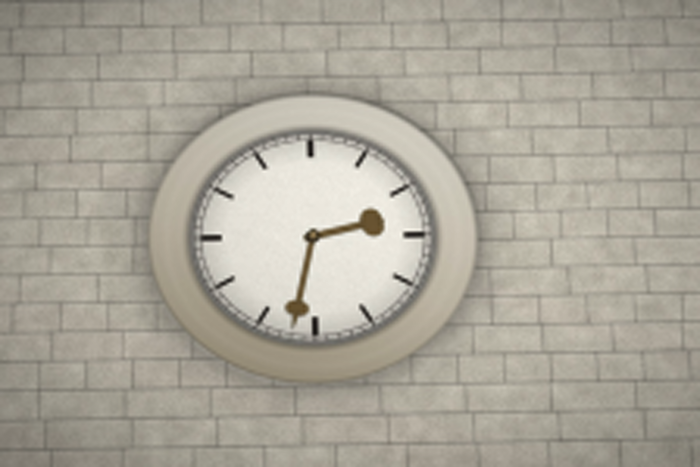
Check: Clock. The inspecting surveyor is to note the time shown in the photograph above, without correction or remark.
2:32
